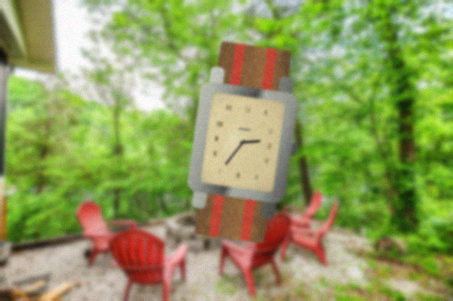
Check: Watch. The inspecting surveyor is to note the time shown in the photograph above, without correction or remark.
2:35
